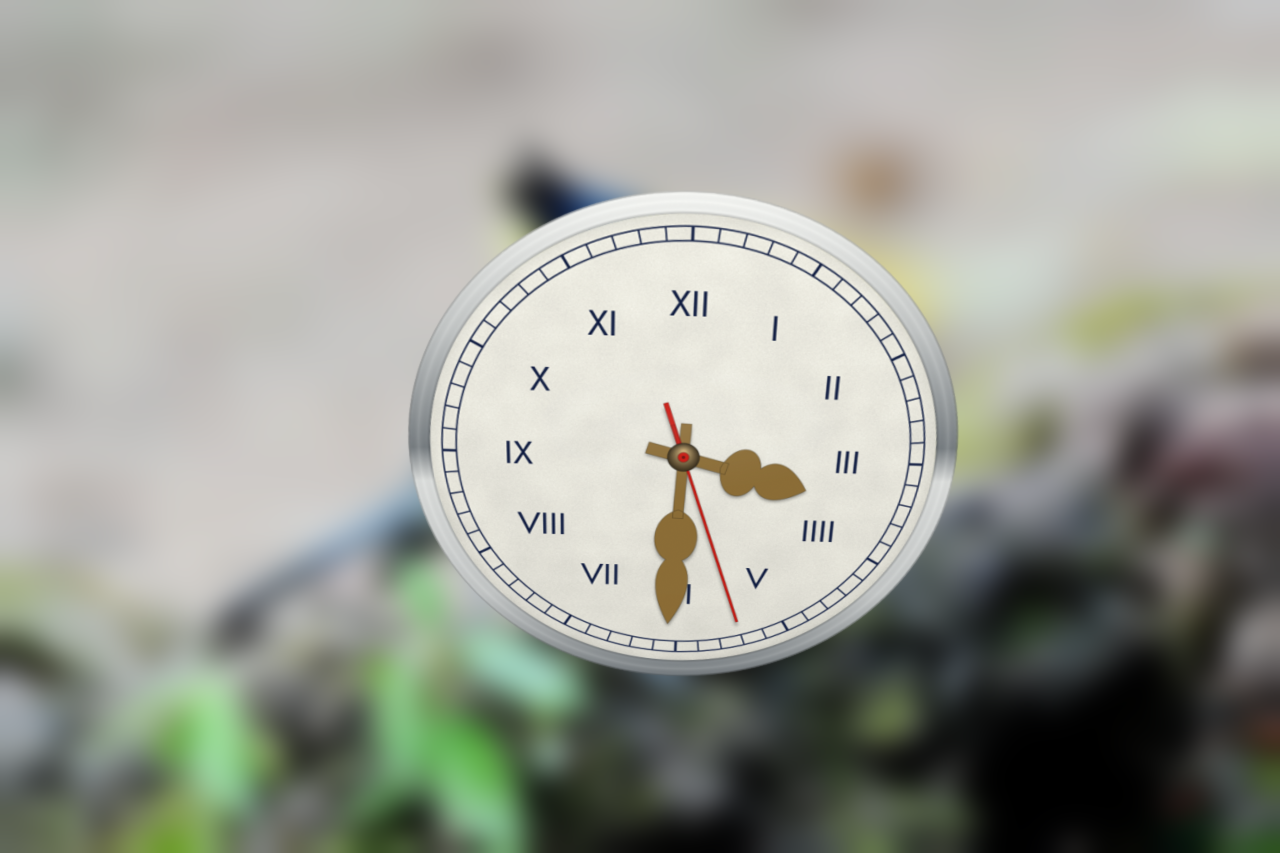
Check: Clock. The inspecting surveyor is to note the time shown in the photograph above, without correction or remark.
3:30:27
